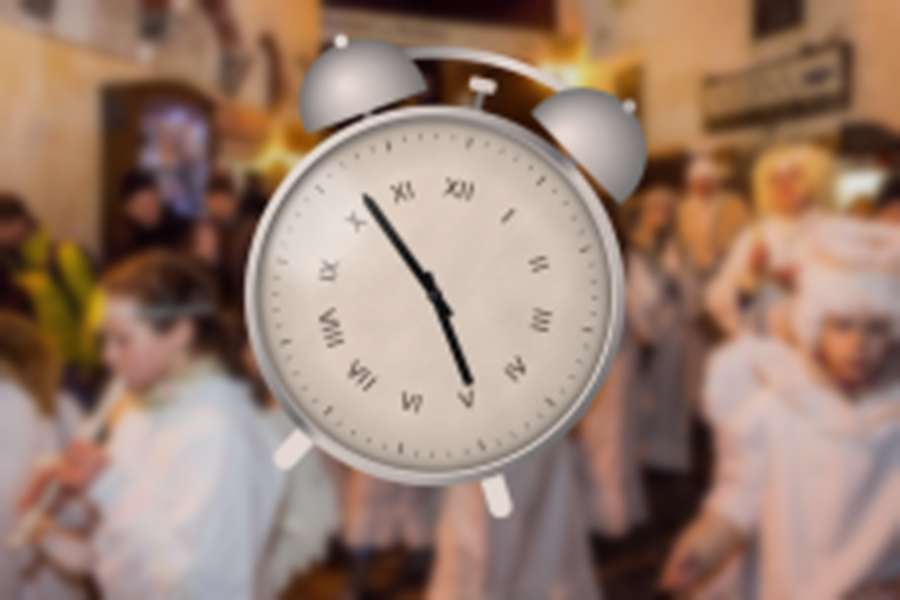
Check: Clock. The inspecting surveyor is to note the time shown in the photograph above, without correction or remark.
4:52
